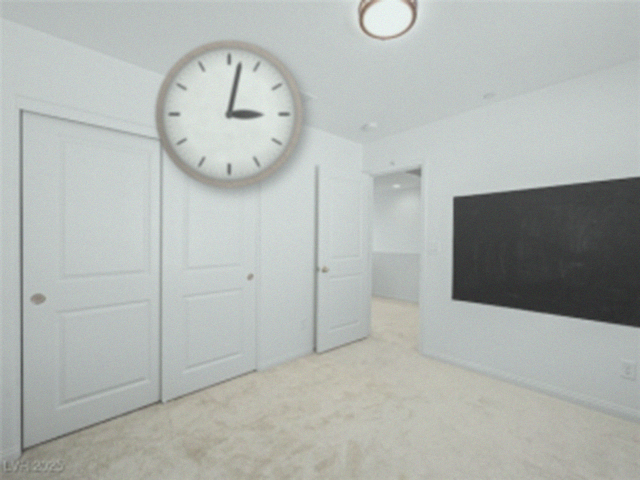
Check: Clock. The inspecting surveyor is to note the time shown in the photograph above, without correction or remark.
3:02
